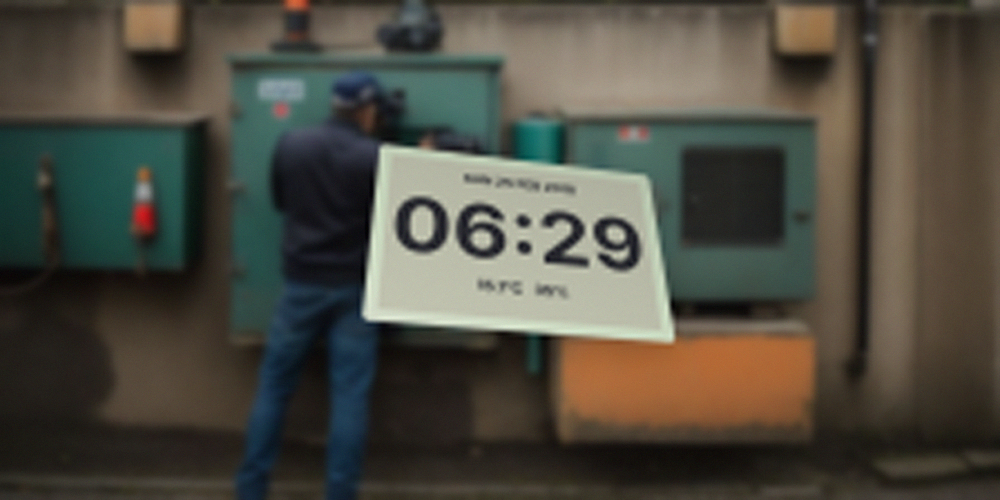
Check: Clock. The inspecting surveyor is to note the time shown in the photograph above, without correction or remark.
6:29
